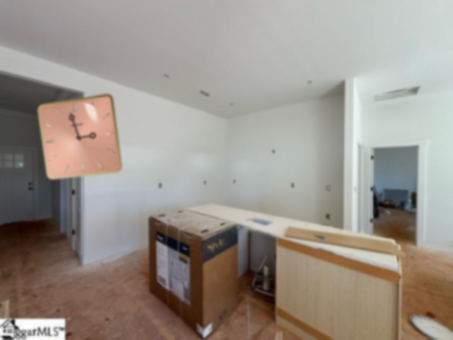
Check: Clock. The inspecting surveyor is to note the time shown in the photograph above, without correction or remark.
2:58
